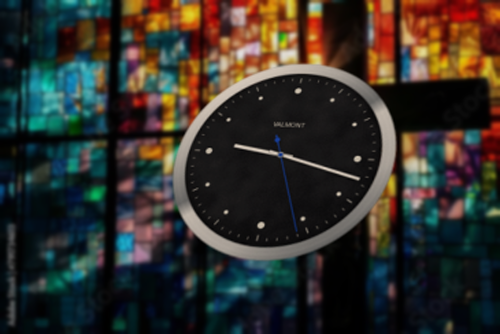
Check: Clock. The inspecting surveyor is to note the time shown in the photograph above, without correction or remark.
9:17:26
